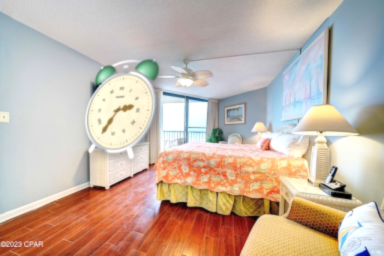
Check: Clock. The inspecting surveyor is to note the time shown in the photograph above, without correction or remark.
2:35
